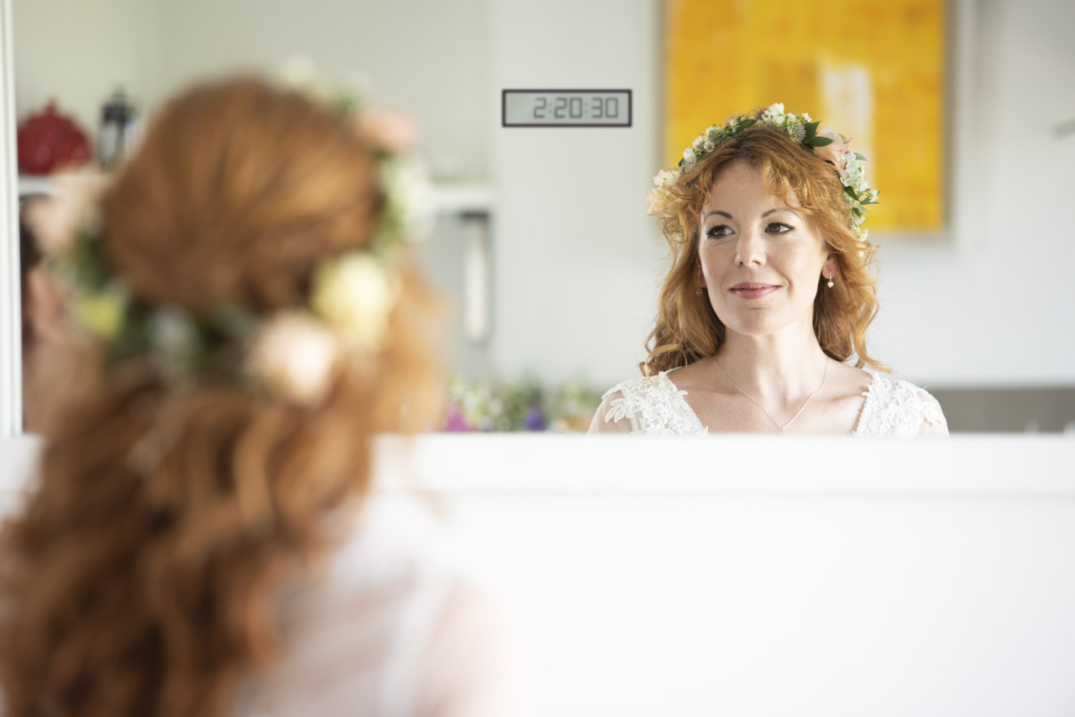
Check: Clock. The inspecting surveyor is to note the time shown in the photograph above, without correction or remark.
2:20:30
